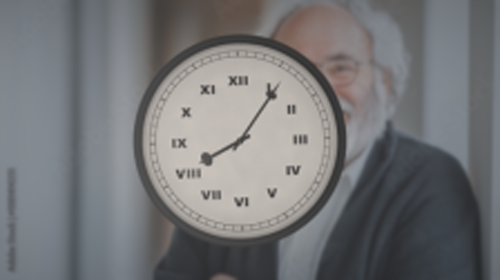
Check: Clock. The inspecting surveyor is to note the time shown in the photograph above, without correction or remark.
8:06
